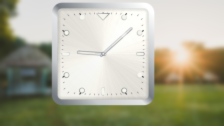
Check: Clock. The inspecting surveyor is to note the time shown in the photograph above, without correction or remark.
9:08
